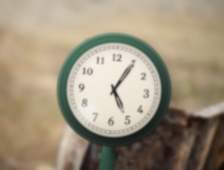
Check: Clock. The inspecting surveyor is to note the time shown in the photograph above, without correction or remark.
5:05
